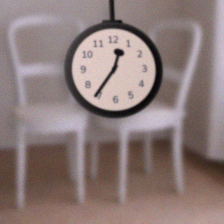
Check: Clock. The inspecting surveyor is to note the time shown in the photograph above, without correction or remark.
12:36
